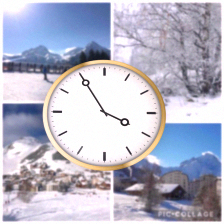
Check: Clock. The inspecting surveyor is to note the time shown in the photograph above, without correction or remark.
3:55
